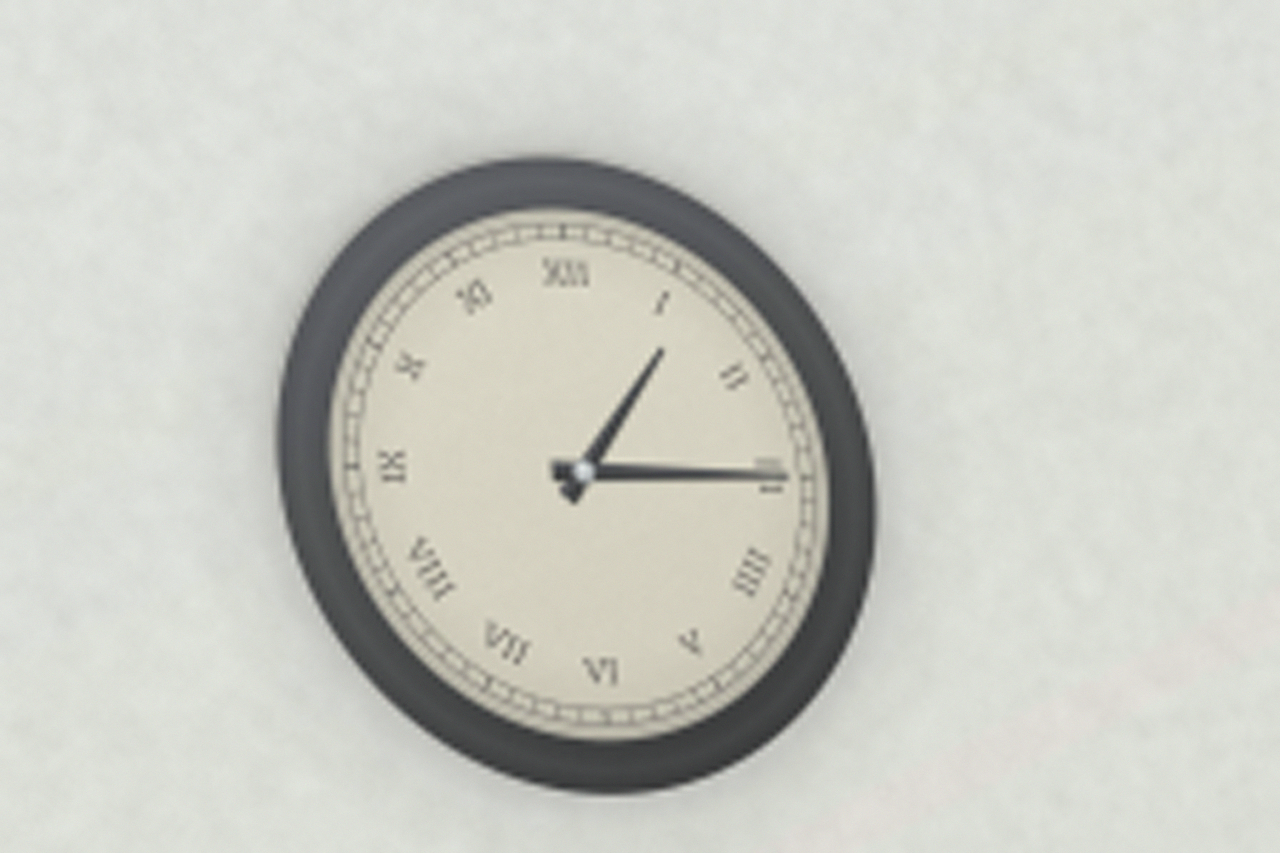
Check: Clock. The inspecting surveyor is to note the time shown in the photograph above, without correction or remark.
1:15
